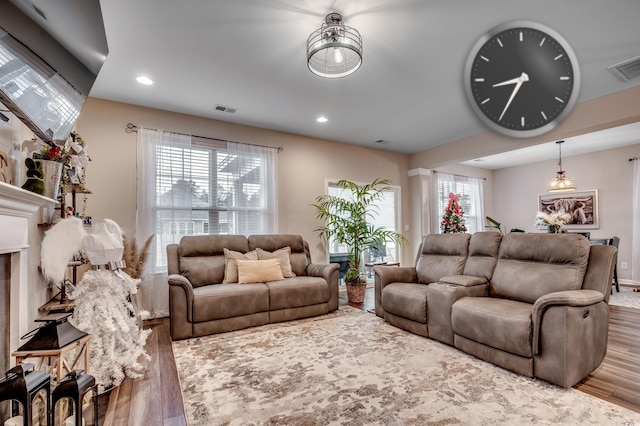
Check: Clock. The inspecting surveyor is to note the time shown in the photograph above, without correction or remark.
8:35
